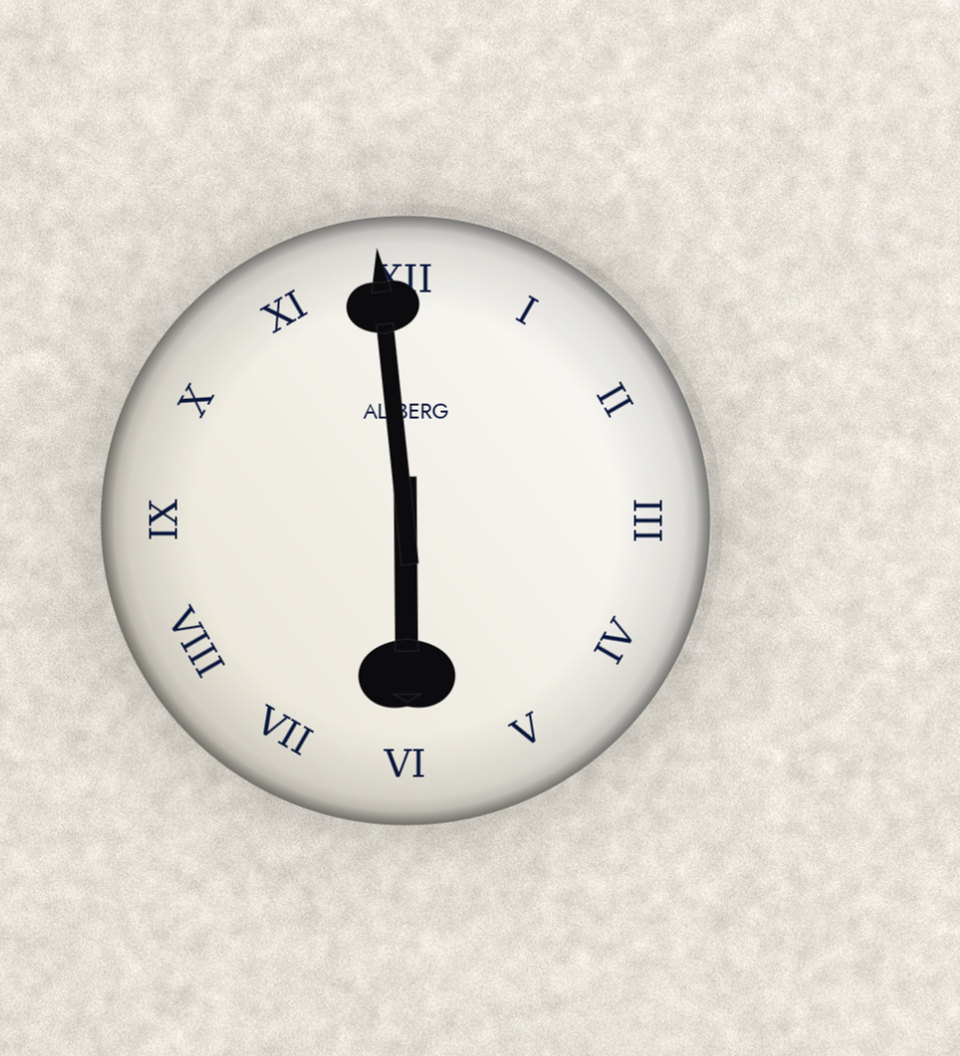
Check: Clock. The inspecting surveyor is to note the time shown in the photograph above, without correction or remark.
5:59
